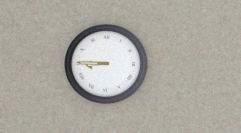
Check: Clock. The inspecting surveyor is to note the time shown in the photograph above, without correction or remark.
8:45
